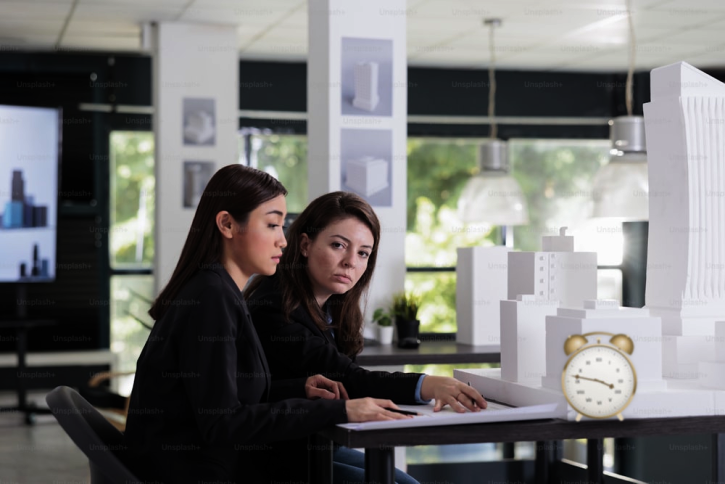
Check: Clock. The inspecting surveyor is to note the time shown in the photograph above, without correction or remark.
3:47
